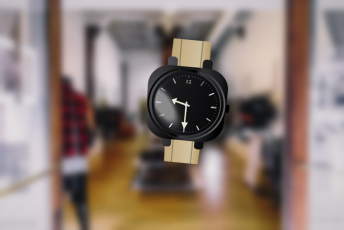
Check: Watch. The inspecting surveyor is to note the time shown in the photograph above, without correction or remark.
9:30
